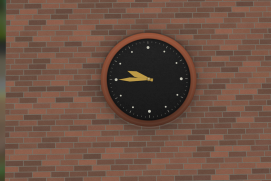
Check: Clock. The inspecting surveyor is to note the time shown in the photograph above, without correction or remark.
9:45
